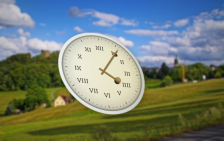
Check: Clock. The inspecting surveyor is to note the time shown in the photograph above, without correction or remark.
4:06
